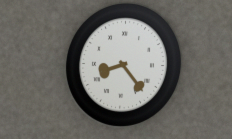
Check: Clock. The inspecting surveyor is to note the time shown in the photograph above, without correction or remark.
8:23
